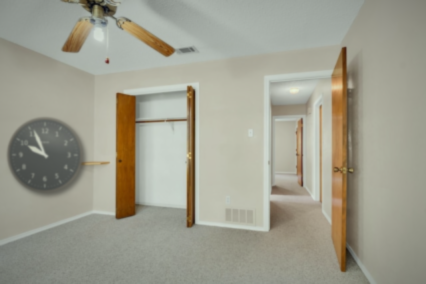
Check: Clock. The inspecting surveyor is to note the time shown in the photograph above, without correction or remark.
9:56
